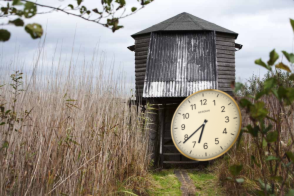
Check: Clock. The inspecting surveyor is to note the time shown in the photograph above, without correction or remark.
6:39
